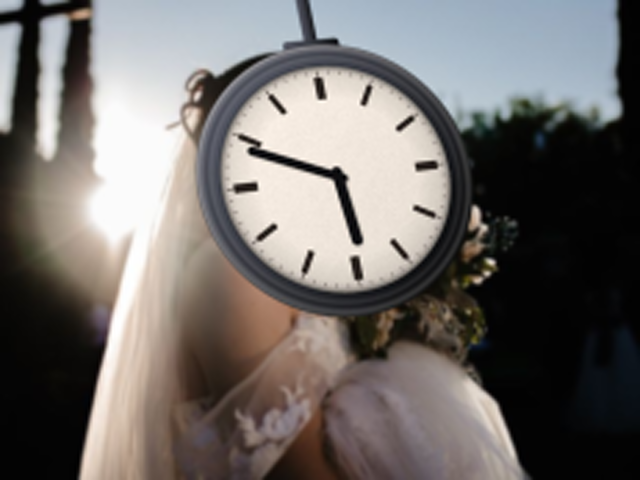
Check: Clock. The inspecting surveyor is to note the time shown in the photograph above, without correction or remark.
5:49
